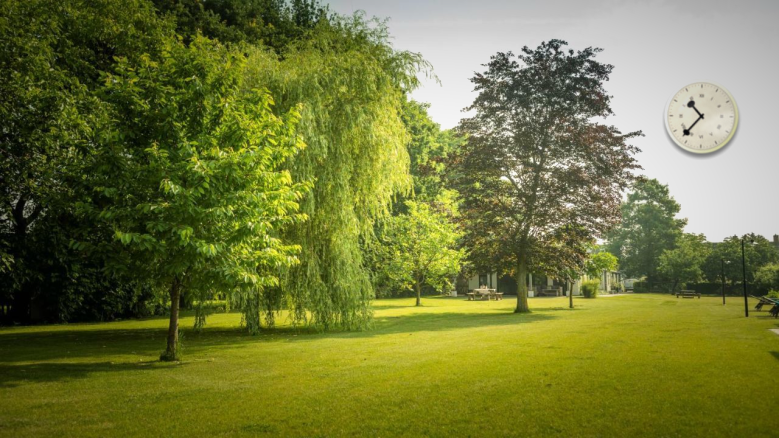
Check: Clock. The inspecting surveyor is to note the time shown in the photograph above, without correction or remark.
10:37
